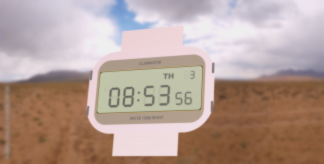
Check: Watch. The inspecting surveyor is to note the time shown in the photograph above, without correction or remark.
8:53:56
